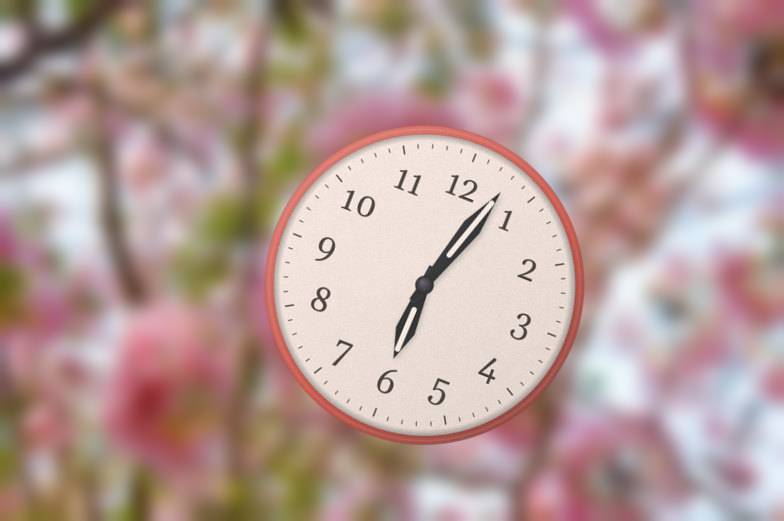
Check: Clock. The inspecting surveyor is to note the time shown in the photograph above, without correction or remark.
6:03
